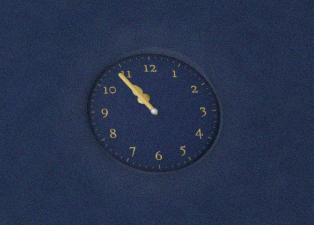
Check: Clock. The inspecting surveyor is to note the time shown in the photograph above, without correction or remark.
10:54
